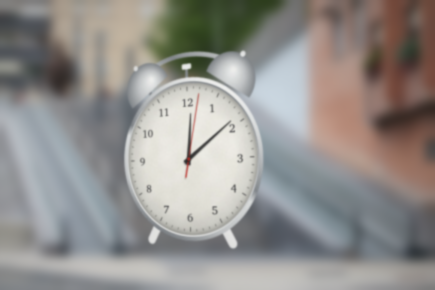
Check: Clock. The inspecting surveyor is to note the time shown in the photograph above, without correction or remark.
12:09:02
